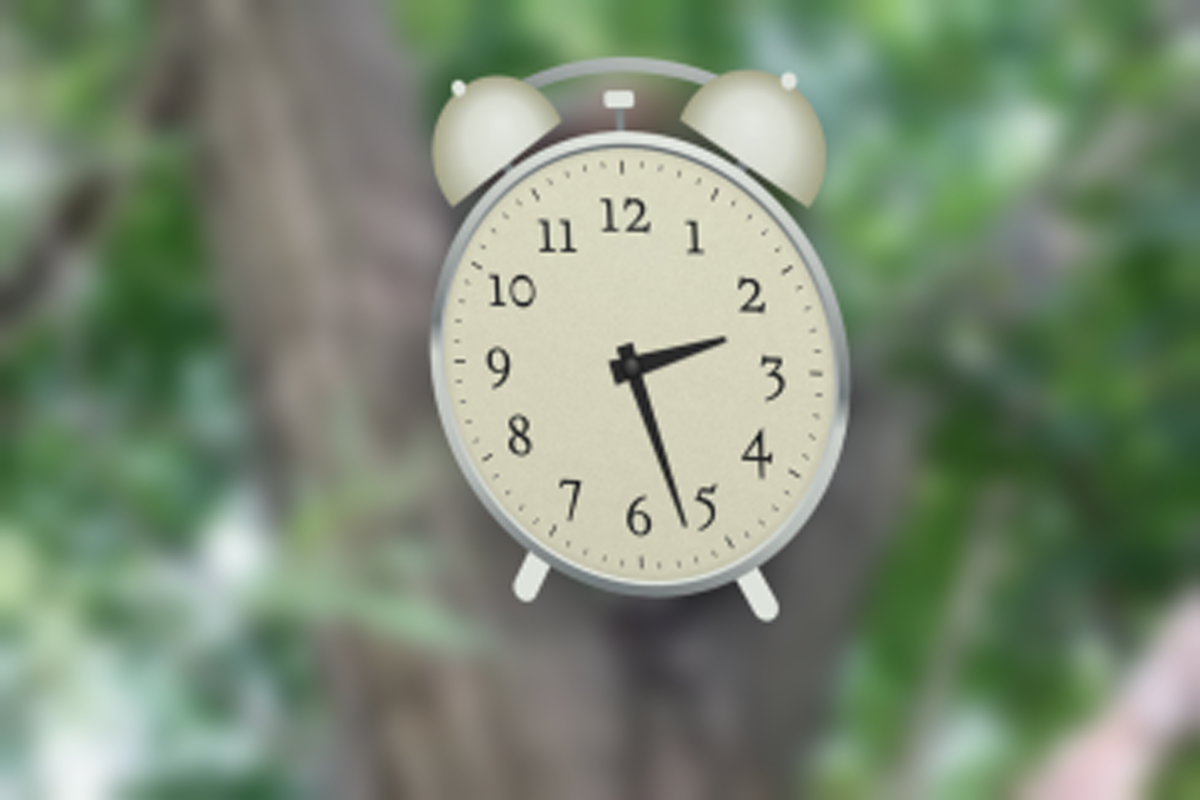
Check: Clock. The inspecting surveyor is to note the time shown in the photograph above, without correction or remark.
2:27
